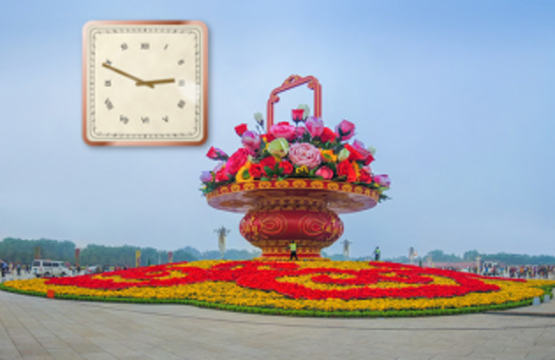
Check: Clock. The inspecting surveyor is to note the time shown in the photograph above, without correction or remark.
2:49
